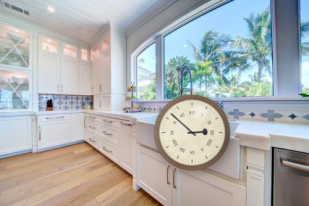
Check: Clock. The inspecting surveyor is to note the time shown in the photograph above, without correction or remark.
2:52
